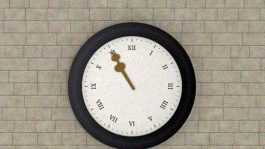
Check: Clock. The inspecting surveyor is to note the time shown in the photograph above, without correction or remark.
10:55
